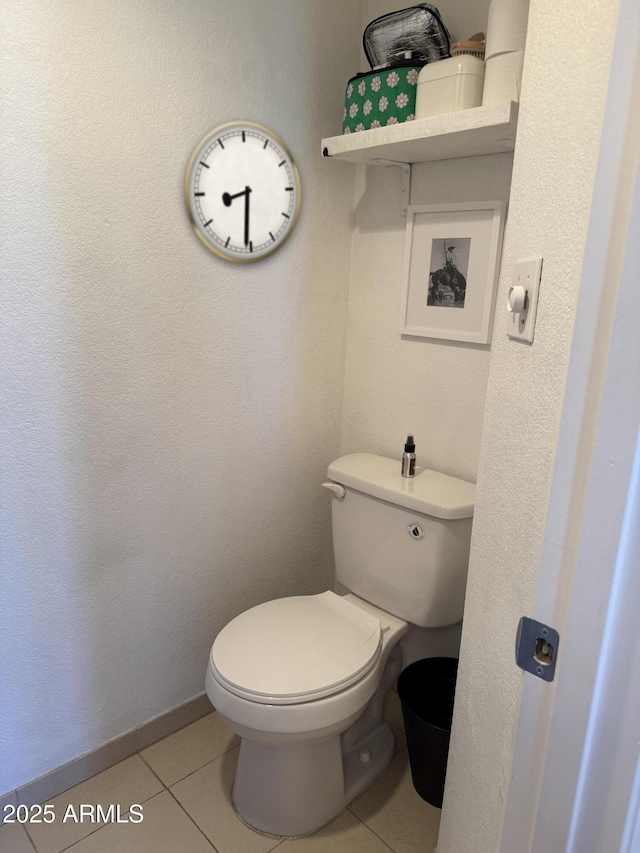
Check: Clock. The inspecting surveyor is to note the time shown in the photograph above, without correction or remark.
8:31
